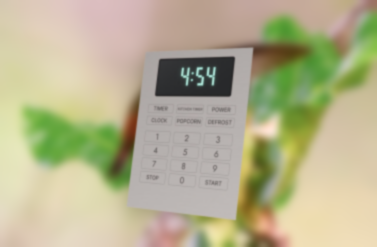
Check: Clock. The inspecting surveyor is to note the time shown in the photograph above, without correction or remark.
4:54
